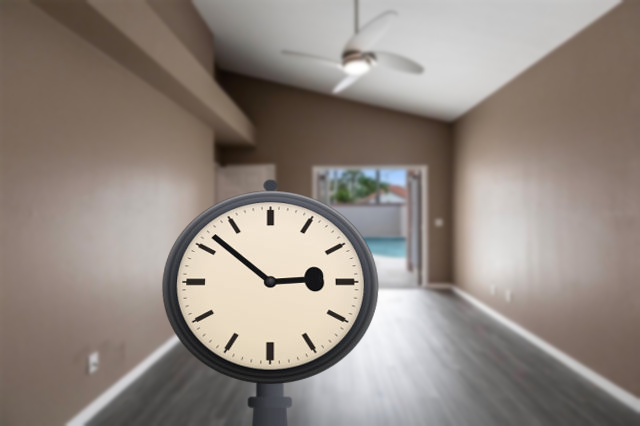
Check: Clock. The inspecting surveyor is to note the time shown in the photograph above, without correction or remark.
2:52
